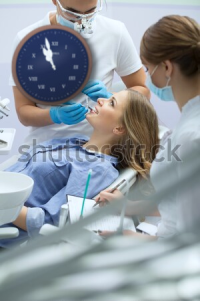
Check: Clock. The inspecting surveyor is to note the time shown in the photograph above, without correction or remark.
10:57
